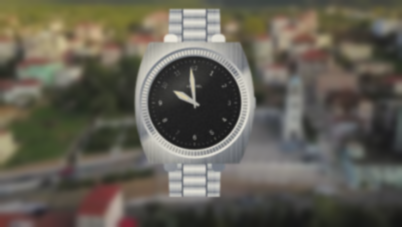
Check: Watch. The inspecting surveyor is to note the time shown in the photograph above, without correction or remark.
9:59
